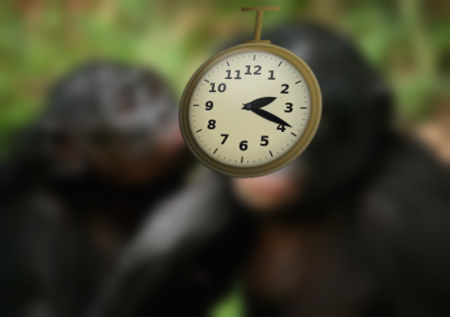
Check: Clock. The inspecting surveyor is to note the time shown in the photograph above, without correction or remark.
2:19
